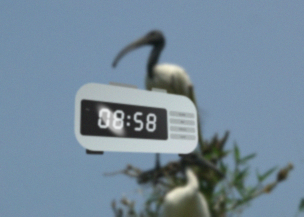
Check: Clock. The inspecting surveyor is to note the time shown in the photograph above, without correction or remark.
8:58
